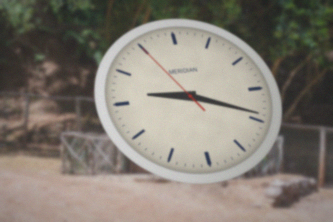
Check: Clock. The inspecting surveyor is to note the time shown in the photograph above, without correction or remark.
9:18:55
